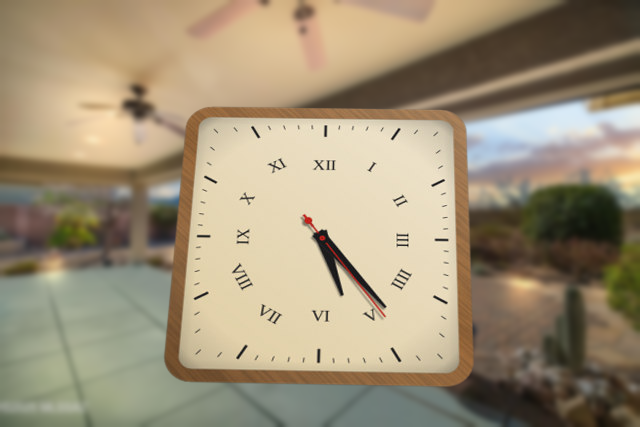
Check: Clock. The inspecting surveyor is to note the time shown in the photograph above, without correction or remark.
5:23:24
